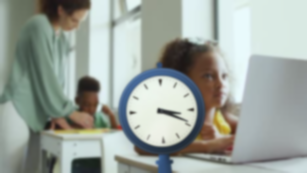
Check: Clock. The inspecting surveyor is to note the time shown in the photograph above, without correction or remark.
3:19
